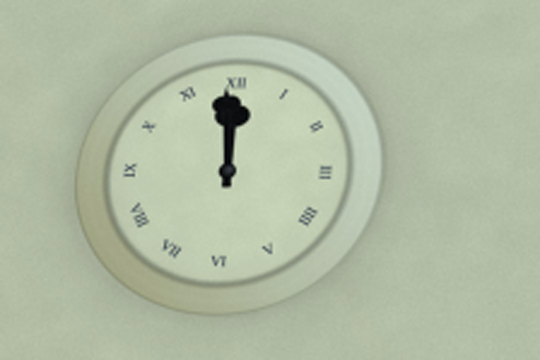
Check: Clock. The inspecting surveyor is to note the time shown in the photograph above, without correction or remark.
11:59
